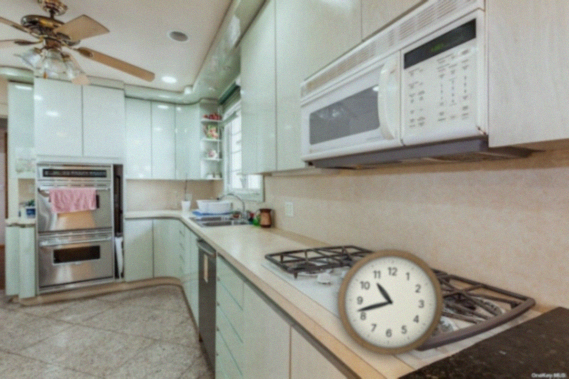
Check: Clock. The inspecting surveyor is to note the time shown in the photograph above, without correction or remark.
10:42
